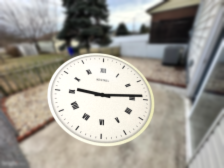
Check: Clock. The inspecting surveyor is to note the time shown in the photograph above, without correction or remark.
9:14
